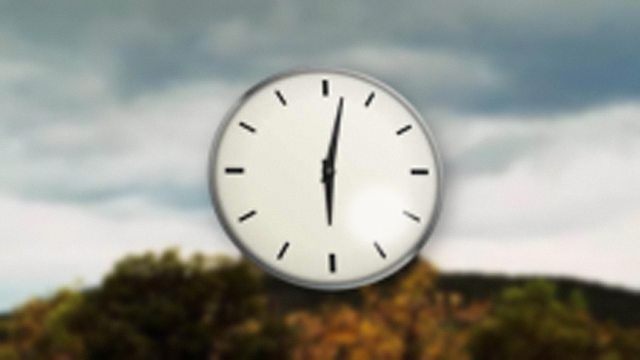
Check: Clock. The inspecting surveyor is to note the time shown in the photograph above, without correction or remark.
6:02
